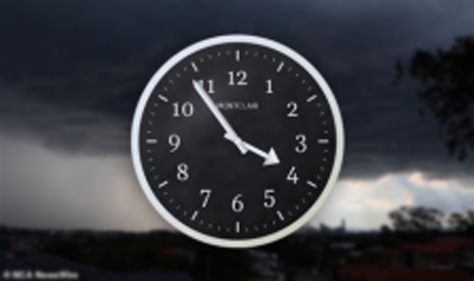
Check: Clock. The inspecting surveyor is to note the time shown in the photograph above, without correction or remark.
3:54
